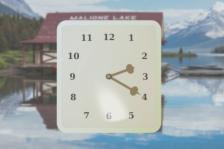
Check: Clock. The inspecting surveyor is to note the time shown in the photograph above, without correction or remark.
2:20
